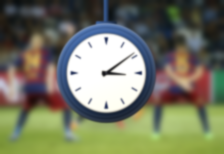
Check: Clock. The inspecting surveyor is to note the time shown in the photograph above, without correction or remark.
3:09
